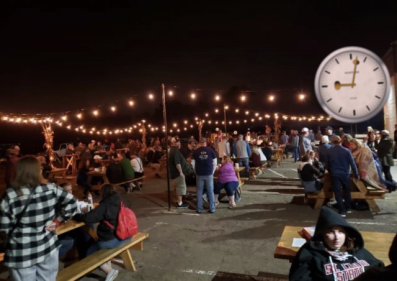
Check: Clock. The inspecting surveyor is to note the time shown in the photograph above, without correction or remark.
9:02
